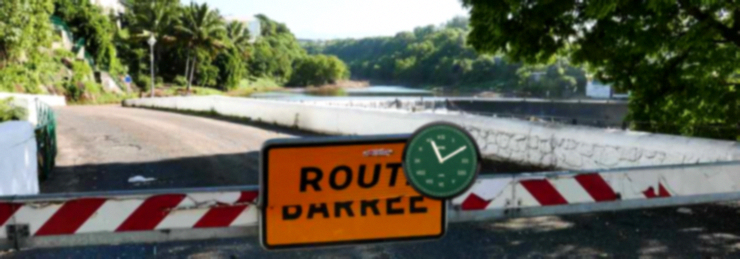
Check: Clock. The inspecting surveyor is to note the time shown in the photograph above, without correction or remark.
11:10
